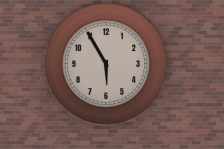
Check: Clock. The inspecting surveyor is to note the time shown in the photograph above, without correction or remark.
5:55
